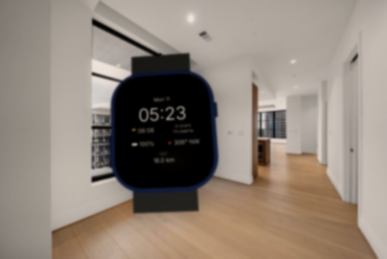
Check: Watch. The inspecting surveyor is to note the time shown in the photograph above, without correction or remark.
5:23
